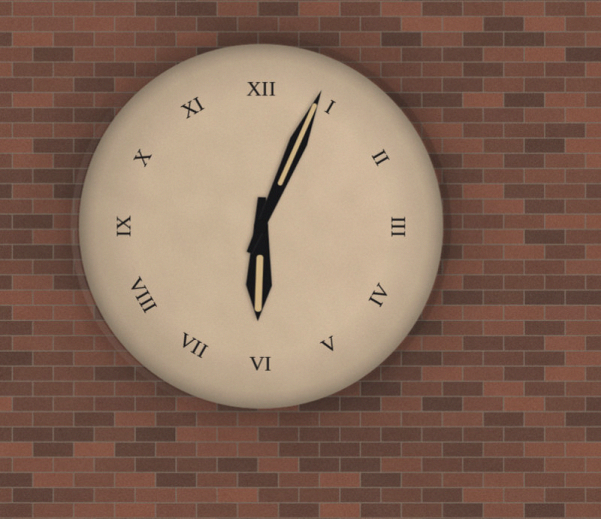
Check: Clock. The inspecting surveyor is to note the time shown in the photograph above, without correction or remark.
6:04
